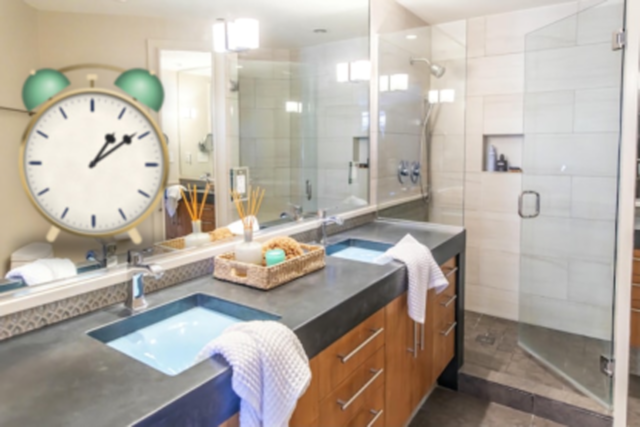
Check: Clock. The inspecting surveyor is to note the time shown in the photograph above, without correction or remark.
1:09
